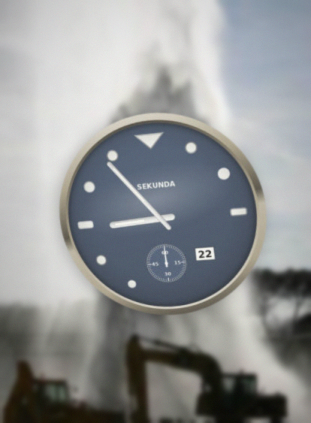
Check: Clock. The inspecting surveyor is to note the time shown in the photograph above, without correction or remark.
8:54
